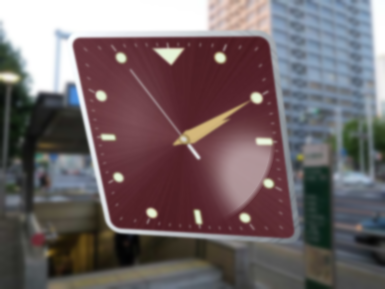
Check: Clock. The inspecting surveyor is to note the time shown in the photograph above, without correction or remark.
2:09:55
